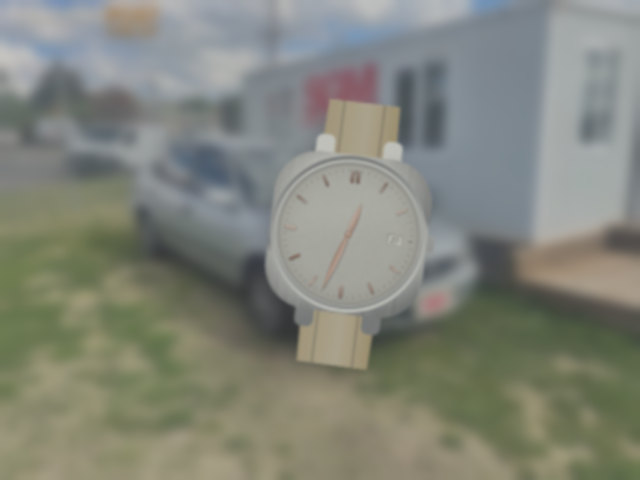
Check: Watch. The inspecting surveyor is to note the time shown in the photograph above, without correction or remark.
12:33
